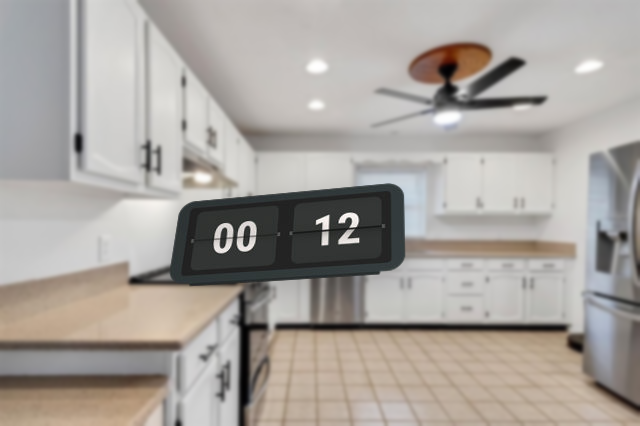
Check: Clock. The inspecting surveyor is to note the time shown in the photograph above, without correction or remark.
0:12
